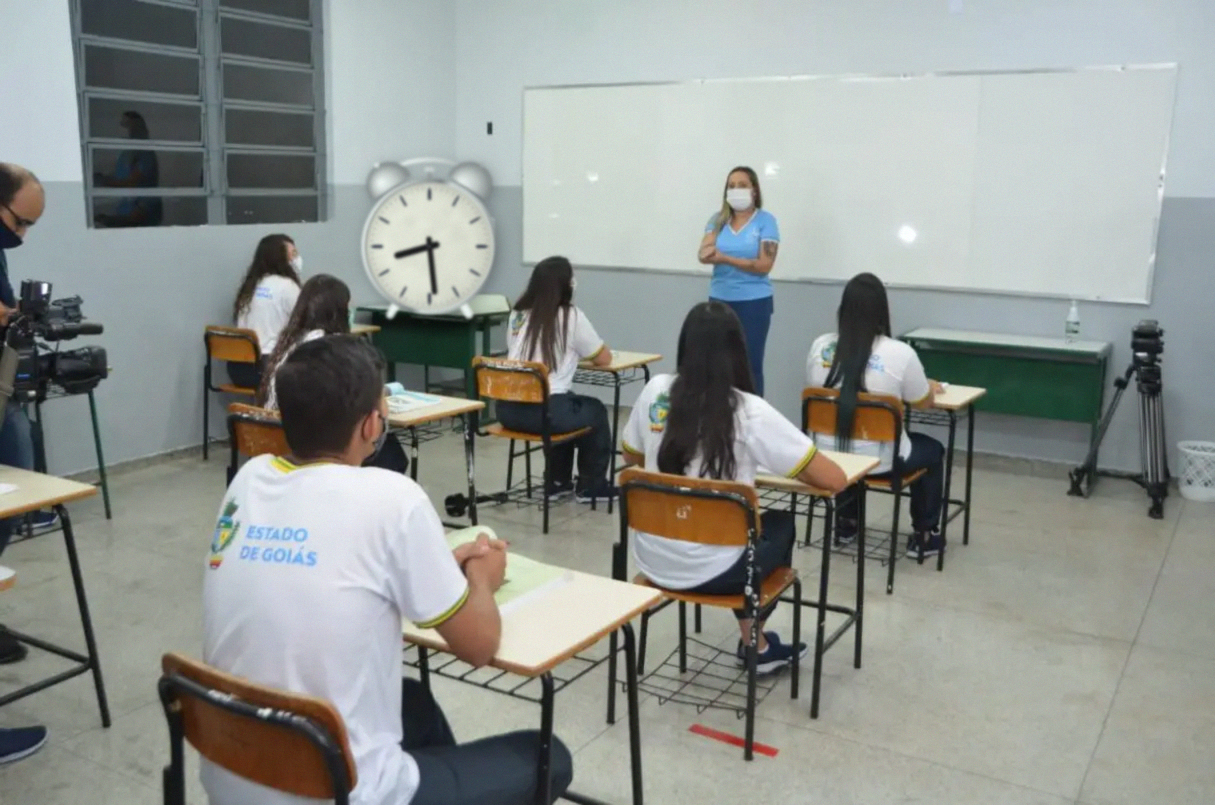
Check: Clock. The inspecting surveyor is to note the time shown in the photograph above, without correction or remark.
8:29
